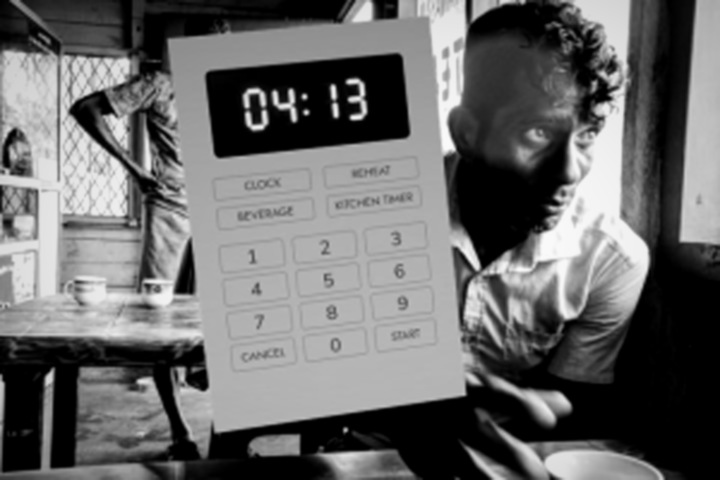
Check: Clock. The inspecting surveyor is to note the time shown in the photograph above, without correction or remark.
4:13
